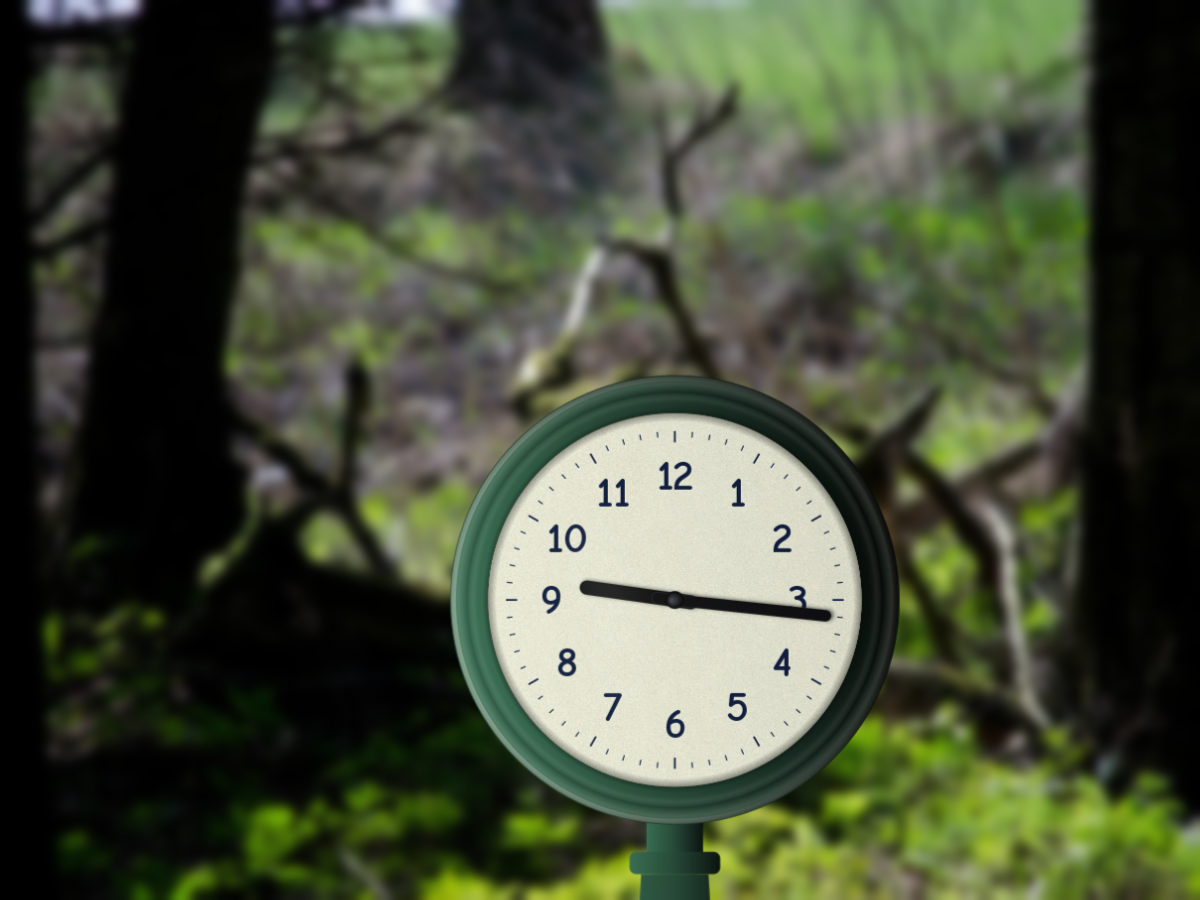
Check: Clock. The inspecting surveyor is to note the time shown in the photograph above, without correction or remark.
9:16
